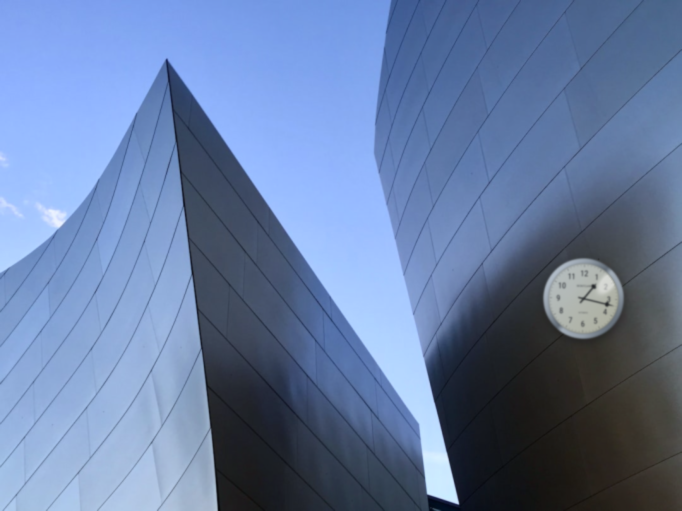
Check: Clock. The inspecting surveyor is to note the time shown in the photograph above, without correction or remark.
1:17
